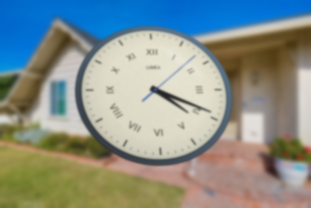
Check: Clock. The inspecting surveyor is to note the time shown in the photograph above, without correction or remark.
4:19:08
